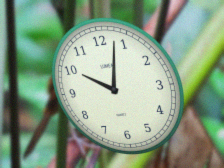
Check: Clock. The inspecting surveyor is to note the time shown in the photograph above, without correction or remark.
10:03
